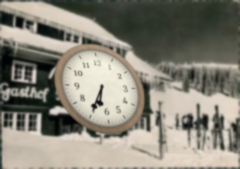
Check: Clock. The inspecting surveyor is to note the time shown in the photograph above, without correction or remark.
6:35
